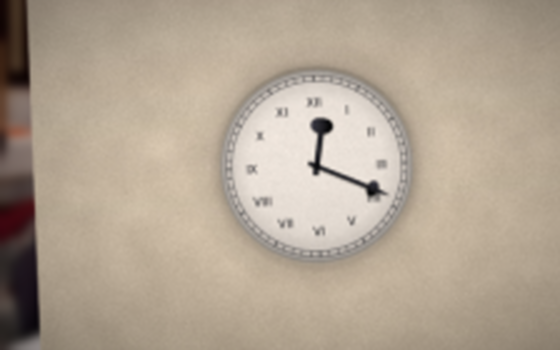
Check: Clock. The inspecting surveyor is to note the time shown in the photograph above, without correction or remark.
12:19
